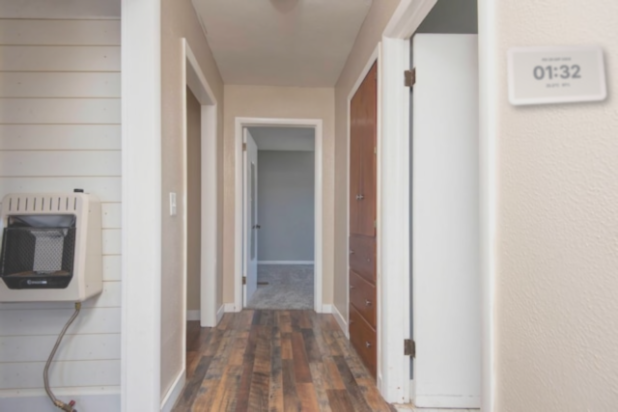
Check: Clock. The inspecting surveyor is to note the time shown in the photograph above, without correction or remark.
1:32
